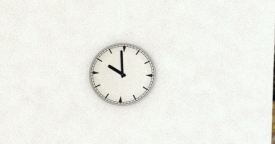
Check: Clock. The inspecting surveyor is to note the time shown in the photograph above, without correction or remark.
9:59
